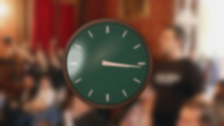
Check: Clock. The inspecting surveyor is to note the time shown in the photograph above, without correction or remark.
3:16
